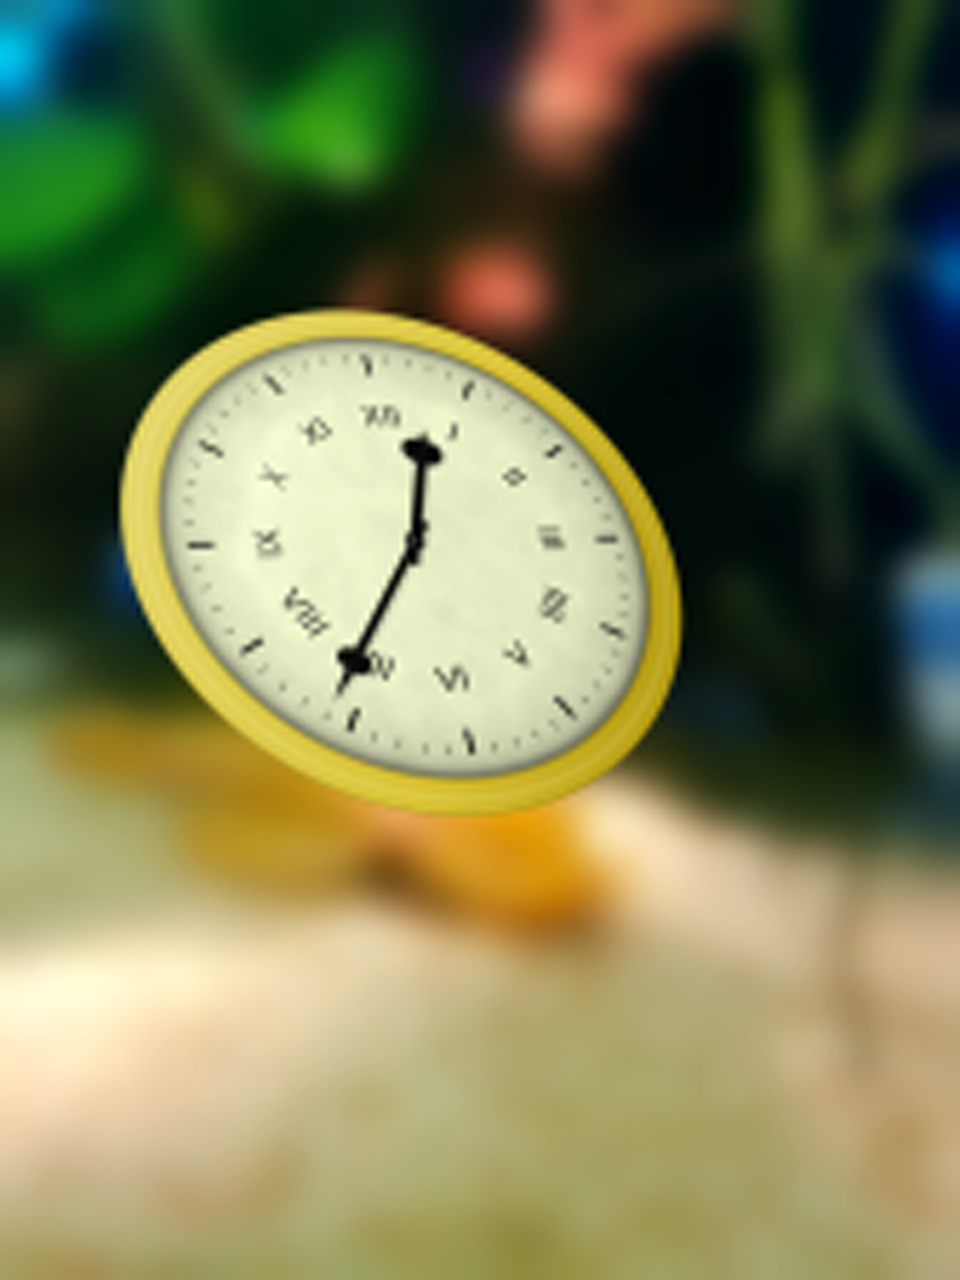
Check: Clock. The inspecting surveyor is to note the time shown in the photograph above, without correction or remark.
12:36
